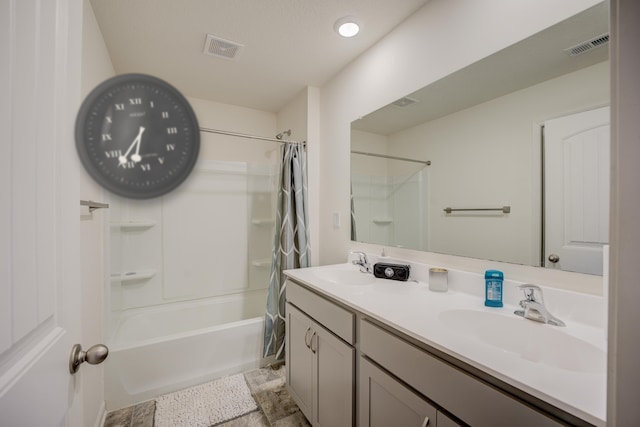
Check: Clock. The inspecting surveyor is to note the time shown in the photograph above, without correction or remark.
6:37
